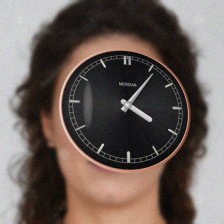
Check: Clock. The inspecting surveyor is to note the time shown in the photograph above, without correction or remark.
4:06
